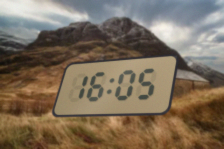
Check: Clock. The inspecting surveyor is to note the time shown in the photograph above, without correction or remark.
16:05
